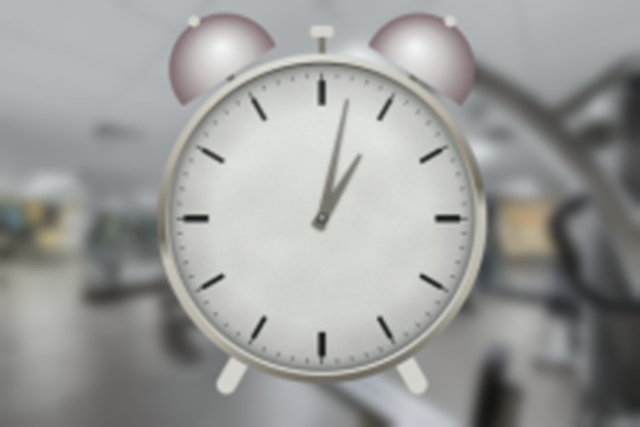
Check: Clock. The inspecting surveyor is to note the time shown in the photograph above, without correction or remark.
1:02
